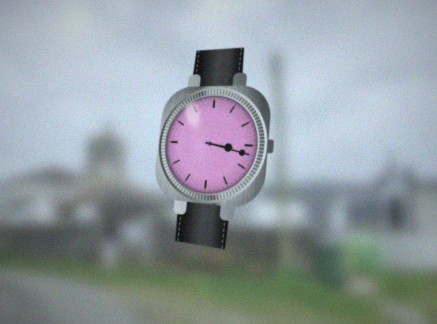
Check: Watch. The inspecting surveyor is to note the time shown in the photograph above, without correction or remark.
3:17
